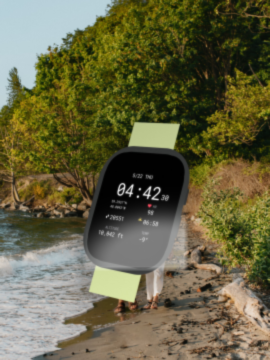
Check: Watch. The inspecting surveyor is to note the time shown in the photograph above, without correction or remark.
4:42
